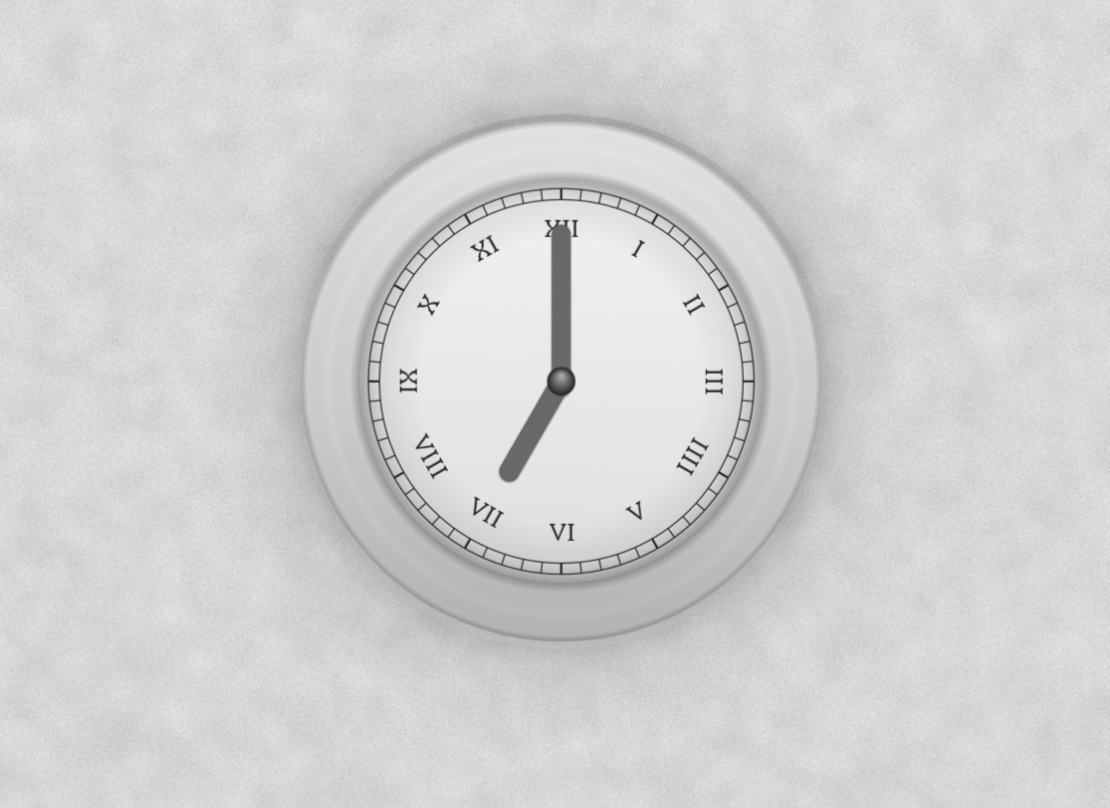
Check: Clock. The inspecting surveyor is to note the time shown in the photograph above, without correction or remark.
7:00
